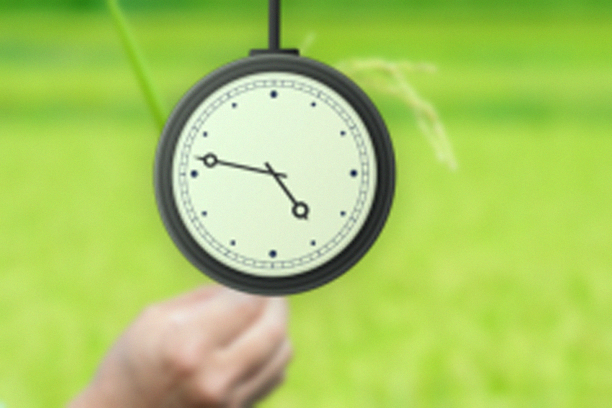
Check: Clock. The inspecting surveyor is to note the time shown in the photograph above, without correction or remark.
4:47
